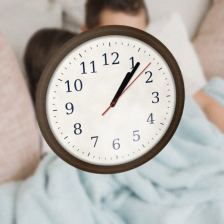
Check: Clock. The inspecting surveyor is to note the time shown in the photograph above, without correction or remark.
1:06:08
